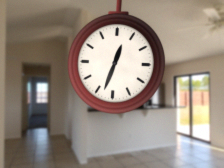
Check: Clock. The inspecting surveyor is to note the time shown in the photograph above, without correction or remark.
12:33
